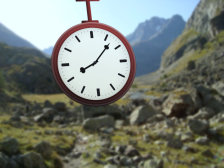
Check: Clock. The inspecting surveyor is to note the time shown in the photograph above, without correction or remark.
8:07
